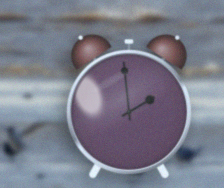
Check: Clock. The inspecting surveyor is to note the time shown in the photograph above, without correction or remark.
1:59
